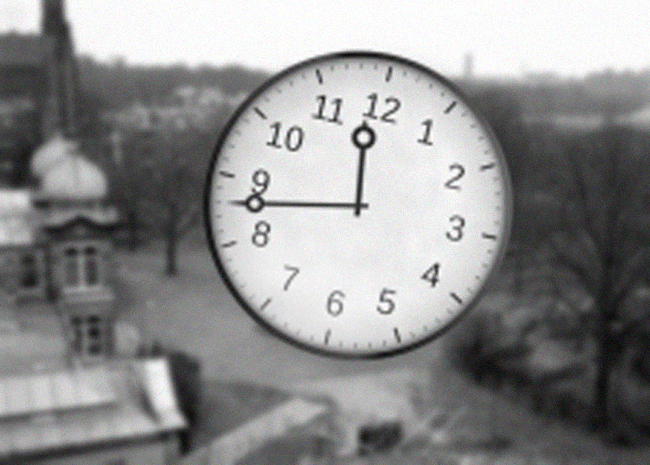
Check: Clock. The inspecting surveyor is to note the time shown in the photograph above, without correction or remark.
11:43
